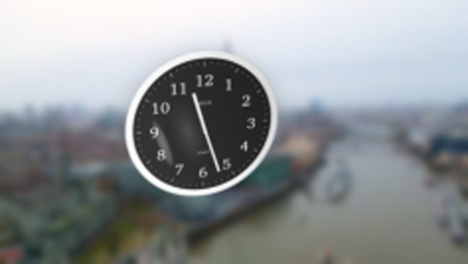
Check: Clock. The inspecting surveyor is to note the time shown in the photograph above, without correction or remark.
11:27
